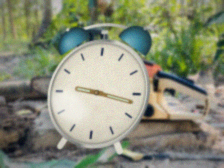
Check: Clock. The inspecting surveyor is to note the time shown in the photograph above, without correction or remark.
9:17
